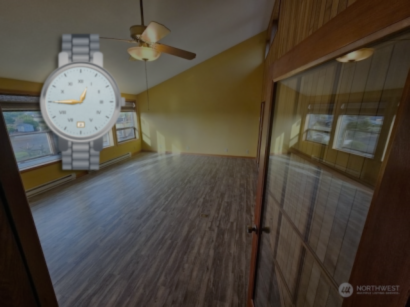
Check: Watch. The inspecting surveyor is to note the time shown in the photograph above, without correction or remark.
12:45
